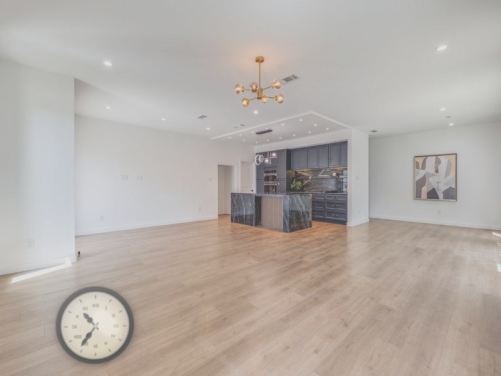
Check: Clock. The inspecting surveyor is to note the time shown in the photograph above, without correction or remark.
10:36
